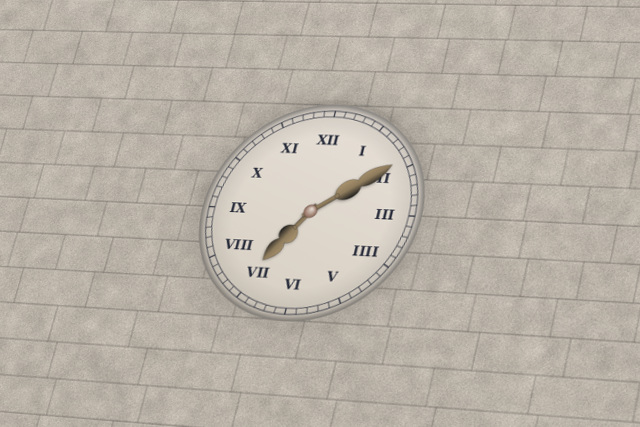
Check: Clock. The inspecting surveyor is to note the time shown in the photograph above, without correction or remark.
7:09
